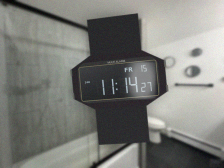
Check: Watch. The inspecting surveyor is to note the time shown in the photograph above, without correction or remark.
11:14:27
